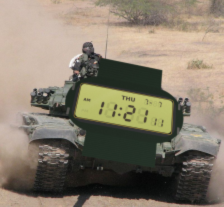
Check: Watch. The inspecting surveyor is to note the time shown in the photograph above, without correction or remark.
11:21:11
